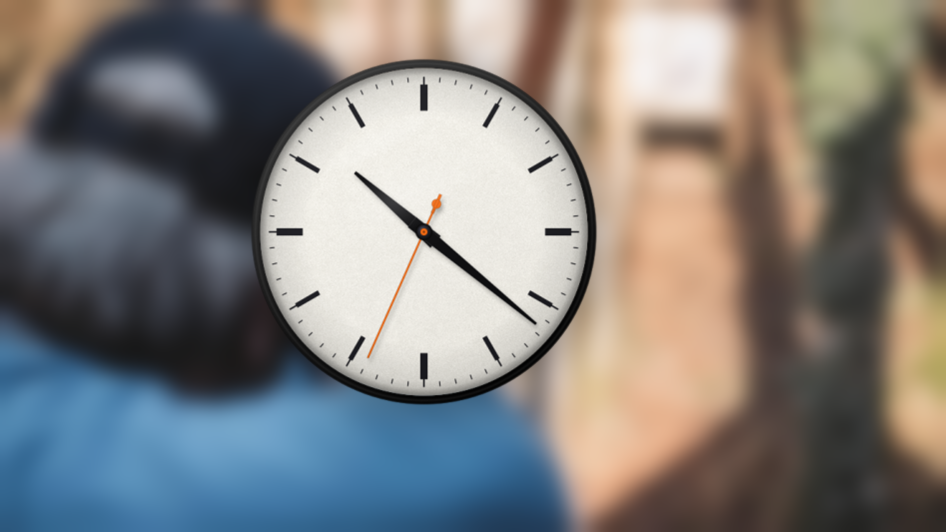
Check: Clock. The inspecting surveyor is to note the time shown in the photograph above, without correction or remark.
10:21:34
